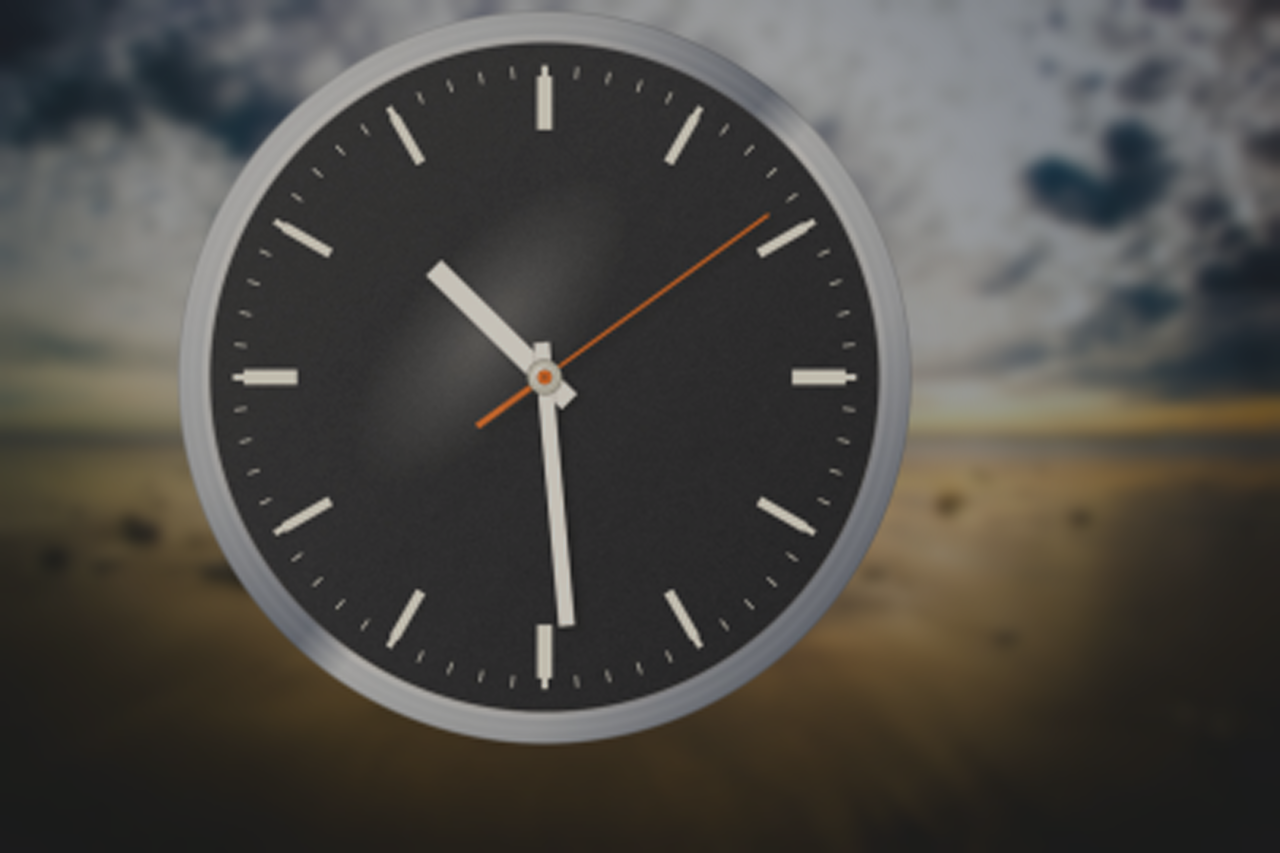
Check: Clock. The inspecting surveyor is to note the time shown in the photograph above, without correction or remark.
10:29:09
